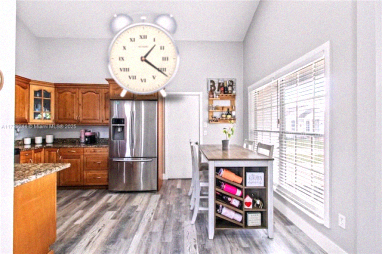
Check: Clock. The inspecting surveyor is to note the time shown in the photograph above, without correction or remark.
1:21
